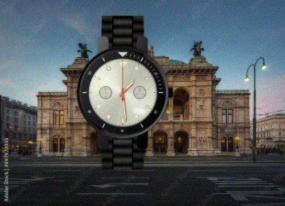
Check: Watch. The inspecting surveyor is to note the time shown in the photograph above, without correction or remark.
1:29
